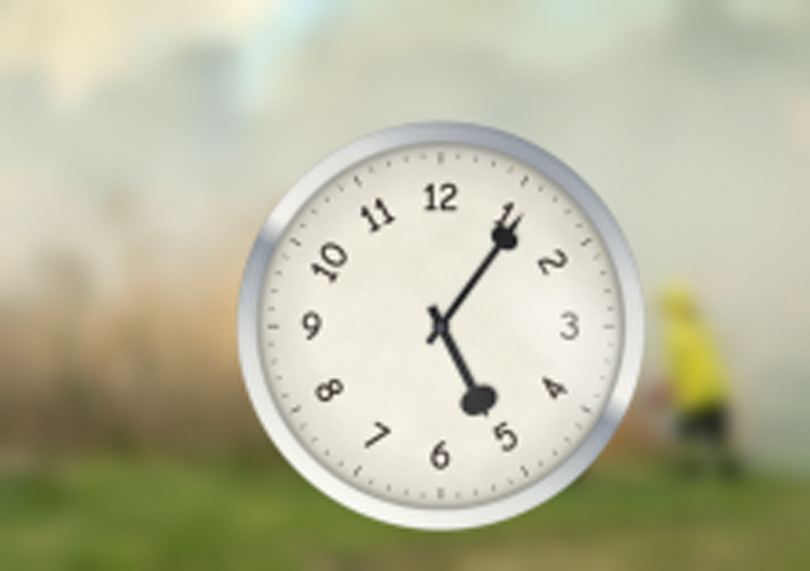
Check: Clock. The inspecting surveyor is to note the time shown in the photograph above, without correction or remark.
5:06
